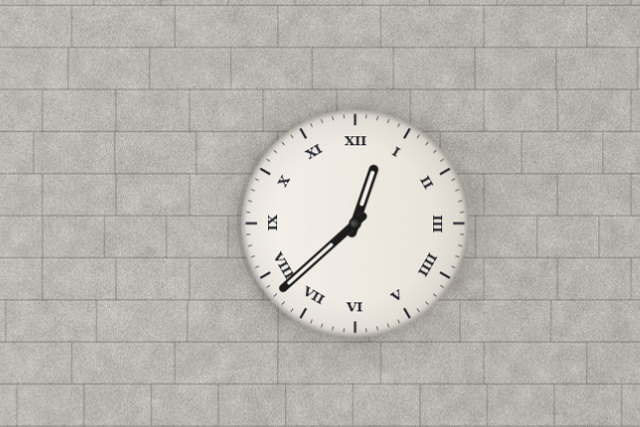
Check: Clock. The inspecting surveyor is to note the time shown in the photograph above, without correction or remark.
12:38
